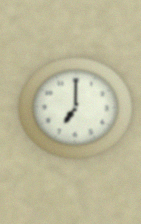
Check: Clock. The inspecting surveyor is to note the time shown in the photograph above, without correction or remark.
7:00
